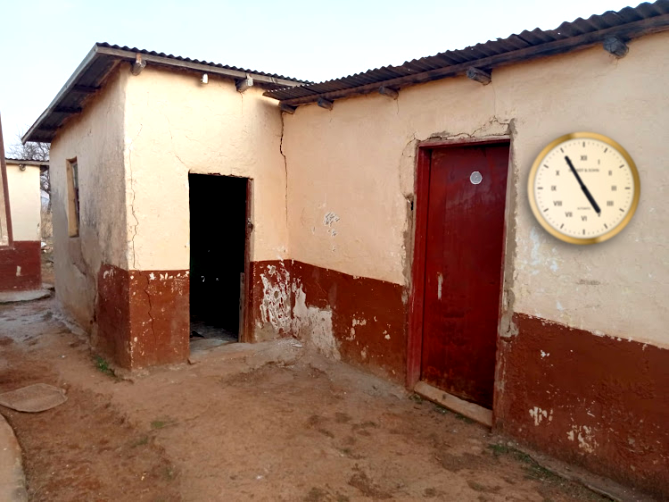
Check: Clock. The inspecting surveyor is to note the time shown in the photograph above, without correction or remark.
4:55
